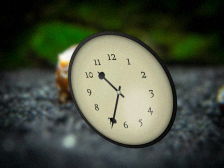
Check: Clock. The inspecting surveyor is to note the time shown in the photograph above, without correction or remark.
10:34
